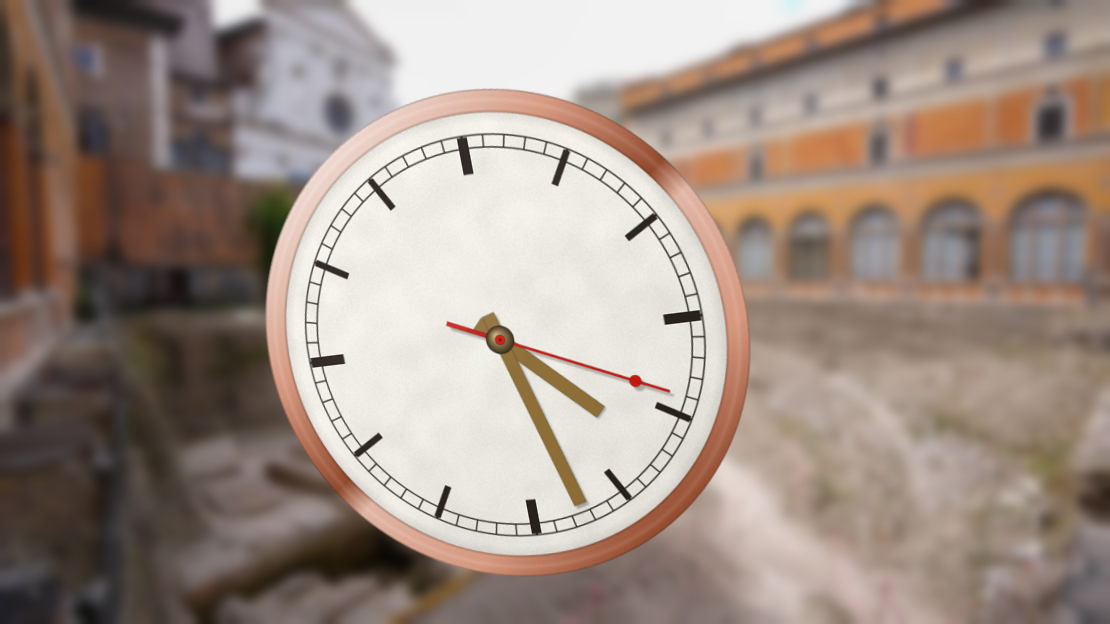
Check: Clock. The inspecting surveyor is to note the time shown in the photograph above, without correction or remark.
4:27:19
